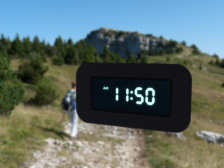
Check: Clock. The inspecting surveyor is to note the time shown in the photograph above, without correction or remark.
11:50
